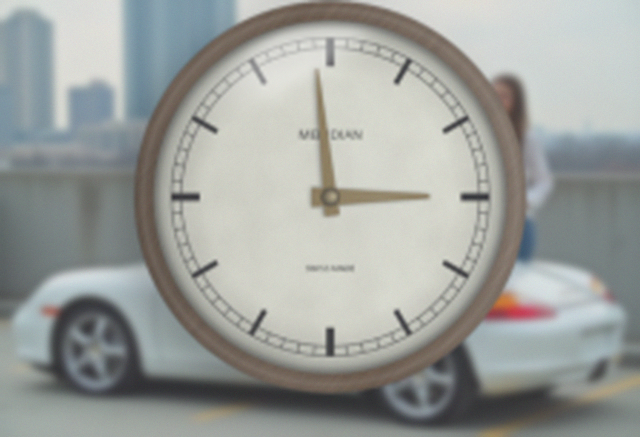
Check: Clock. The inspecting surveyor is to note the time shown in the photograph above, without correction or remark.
2:59
